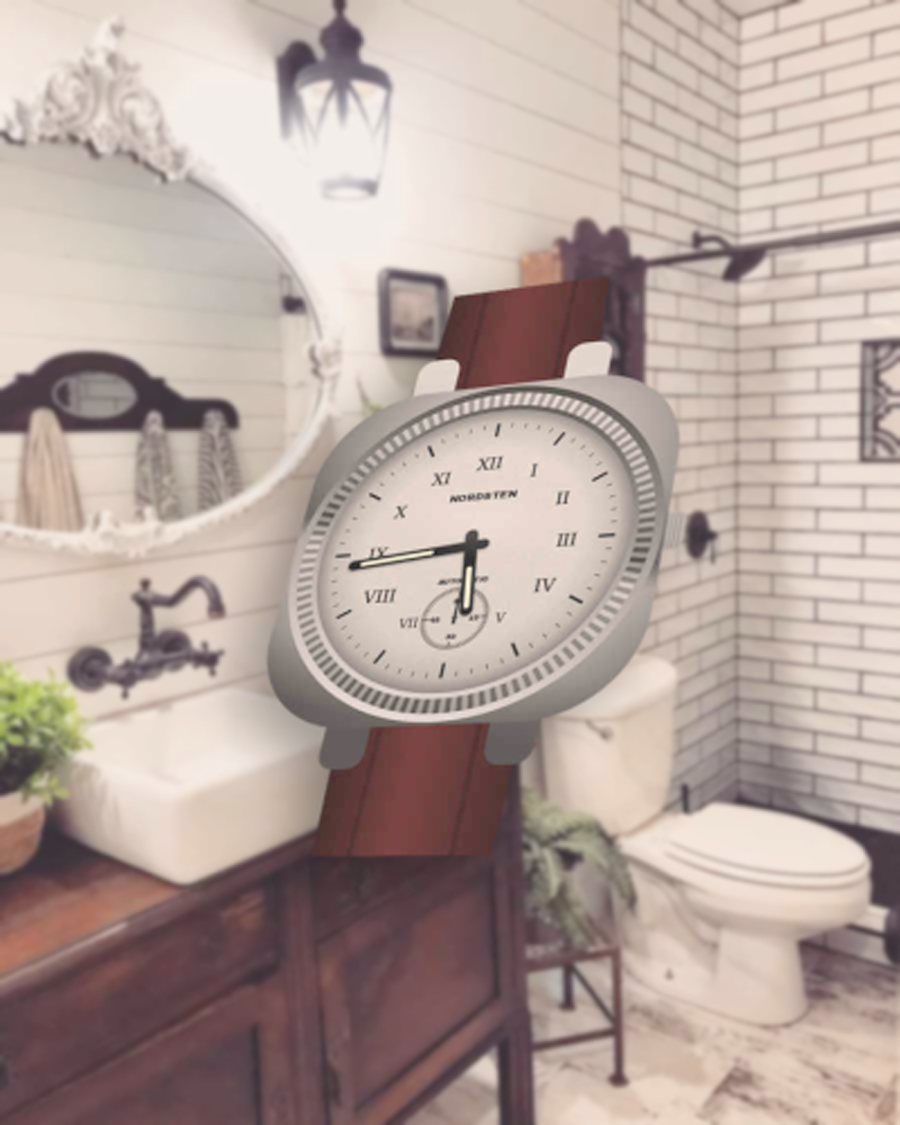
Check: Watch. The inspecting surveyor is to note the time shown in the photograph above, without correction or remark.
5:44
